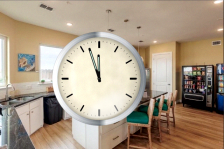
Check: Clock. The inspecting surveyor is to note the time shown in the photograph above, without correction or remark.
11:57
